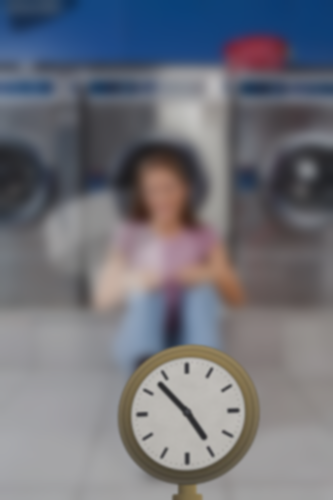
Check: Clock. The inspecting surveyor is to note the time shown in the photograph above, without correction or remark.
4:53
